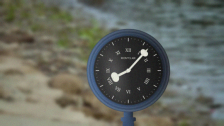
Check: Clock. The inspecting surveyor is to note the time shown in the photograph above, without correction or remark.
8:07
